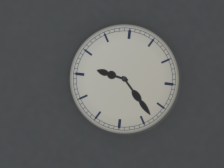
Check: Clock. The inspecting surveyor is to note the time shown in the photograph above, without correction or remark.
9:23
